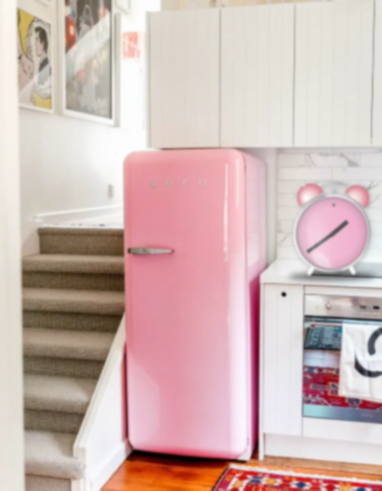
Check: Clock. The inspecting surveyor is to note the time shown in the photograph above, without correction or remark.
1:39
